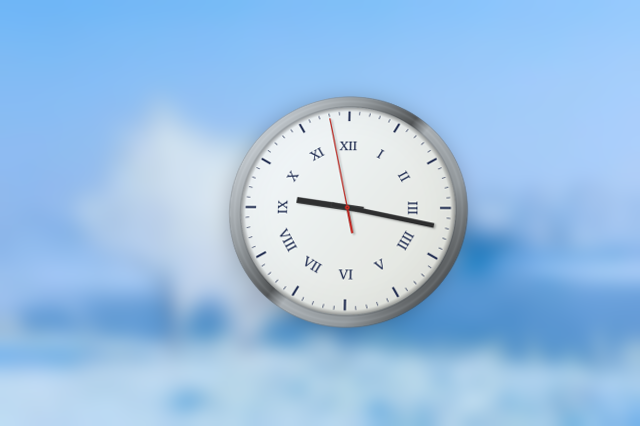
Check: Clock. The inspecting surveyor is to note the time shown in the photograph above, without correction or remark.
9:16:58
